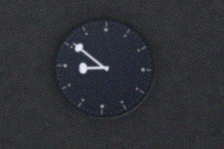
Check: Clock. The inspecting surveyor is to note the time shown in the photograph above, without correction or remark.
8:51
